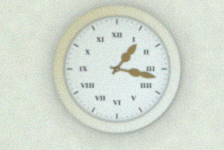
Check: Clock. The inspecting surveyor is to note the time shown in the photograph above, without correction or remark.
1:17
